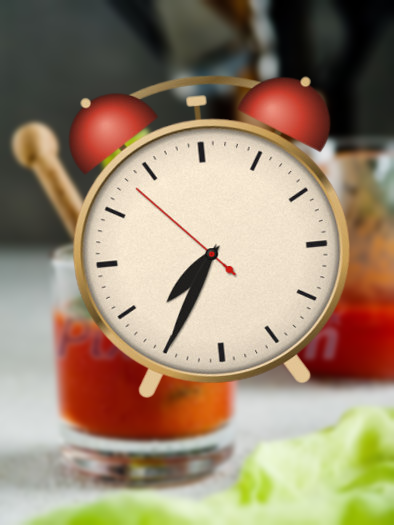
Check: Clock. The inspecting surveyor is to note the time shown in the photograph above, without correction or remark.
7:34:53
